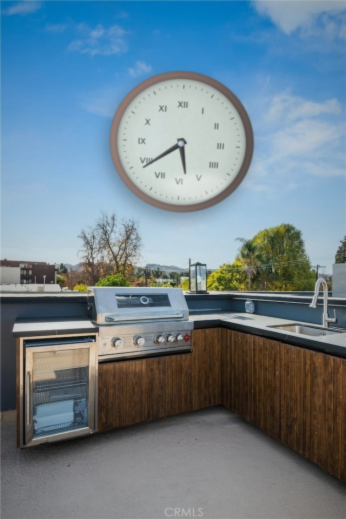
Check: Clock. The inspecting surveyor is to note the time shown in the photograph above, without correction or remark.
5:39
